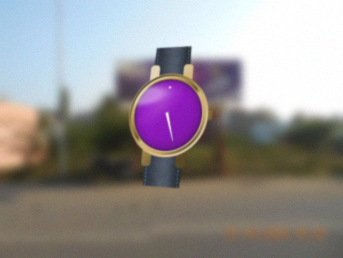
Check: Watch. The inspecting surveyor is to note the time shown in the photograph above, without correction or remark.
5:27
